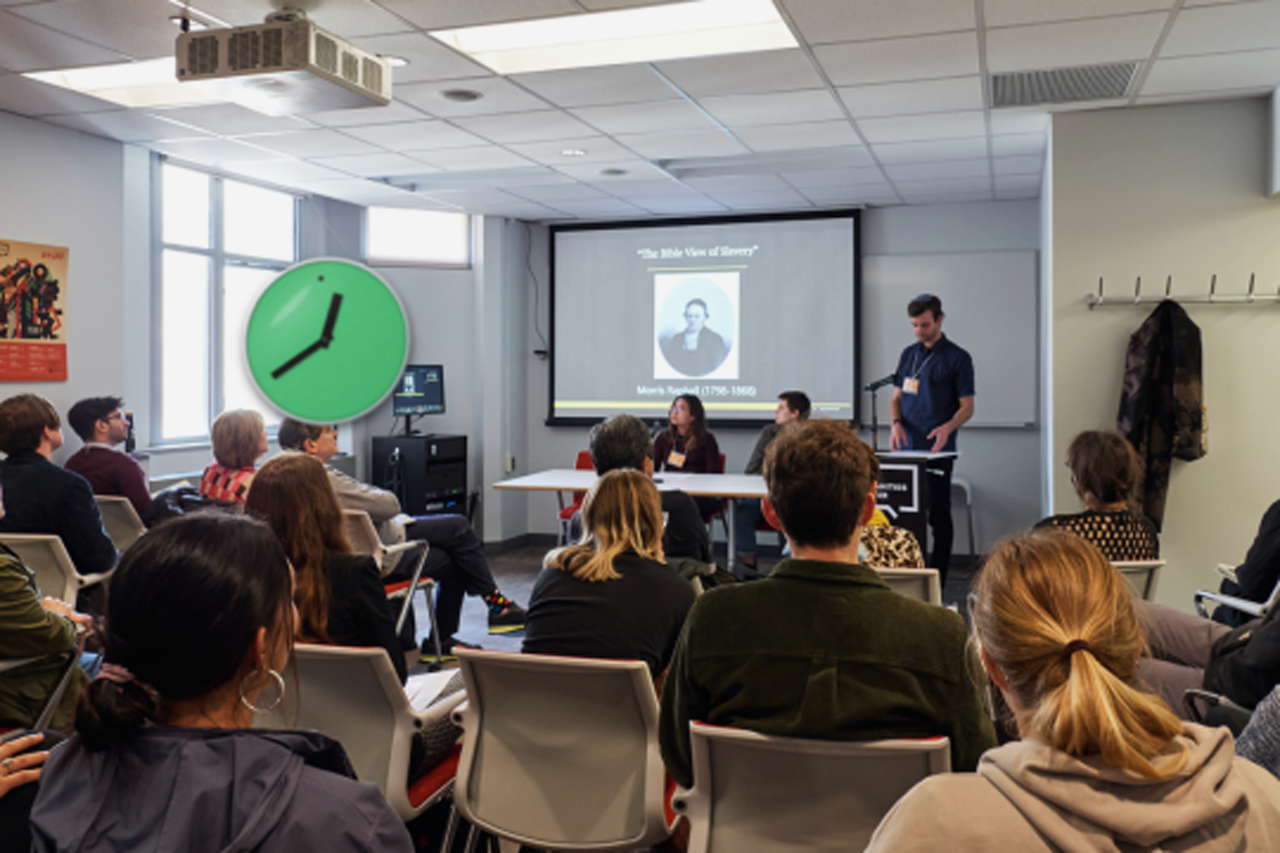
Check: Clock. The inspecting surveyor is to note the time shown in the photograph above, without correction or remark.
12:40
